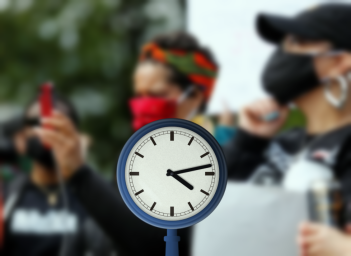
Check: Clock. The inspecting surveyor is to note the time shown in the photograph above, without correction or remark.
4:13
